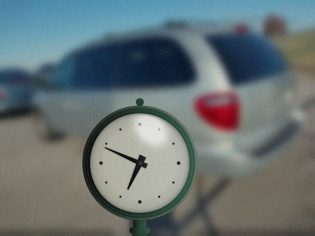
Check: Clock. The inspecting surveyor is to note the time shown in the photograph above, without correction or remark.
6:49
